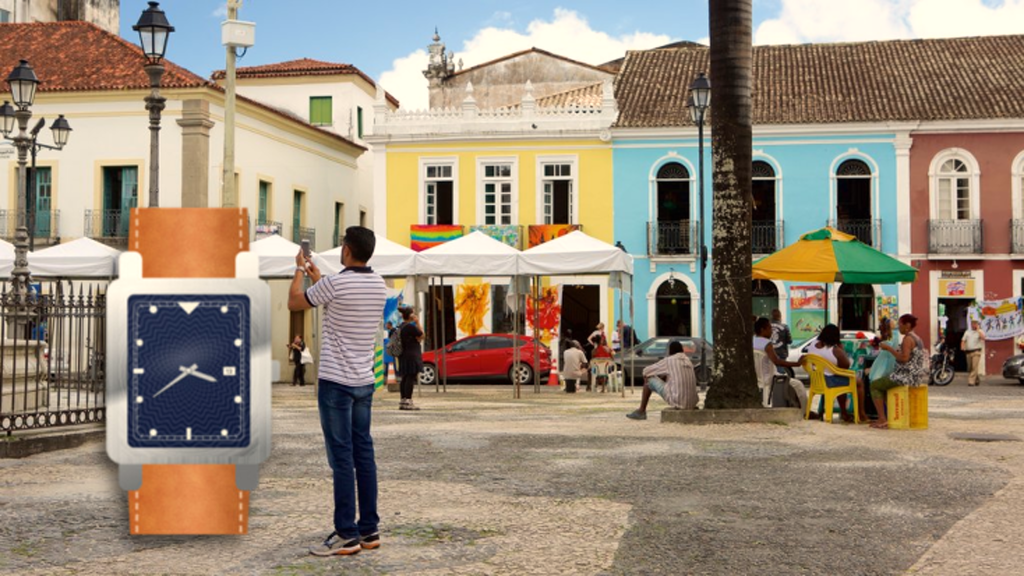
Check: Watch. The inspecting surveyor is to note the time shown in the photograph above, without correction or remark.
3:39
